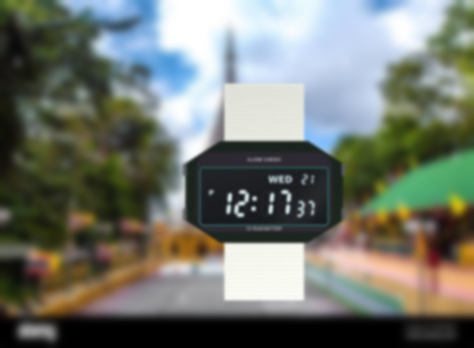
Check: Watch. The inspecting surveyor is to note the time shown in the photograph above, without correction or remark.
12:17:37
